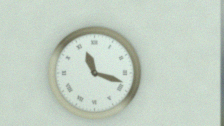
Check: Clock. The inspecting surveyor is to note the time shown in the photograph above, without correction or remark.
11:18
